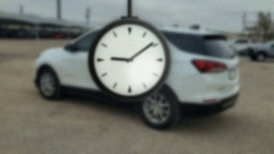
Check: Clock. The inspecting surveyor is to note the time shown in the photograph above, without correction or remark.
9:09
